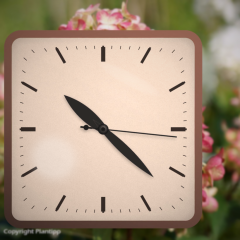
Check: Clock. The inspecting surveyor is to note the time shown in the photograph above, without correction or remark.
10:22:16
